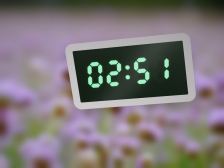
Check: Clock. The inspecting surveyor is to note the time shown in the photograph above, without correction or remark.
2:51
